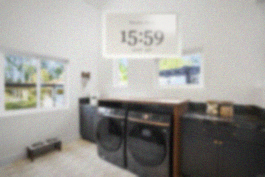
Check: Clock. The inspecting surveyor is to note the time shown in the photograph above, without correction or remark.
15:59
